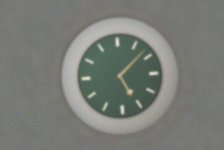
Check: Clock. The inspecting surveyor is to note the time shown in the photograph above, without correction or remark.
5:08
